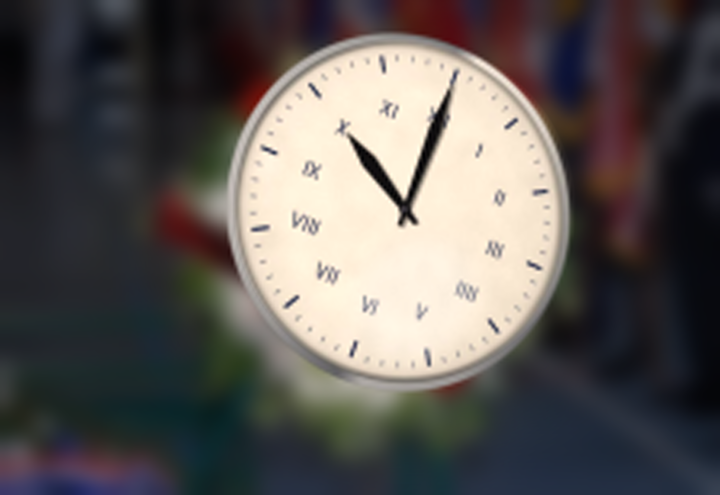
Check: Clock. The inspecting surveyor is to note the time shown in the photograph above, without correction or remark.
10:00
